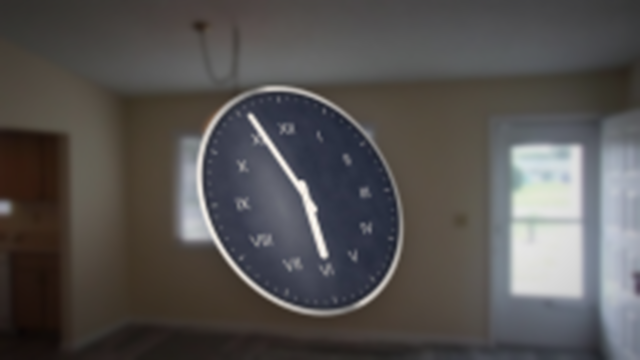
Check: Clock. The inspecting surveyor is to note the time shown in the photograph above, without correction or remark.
5:56
